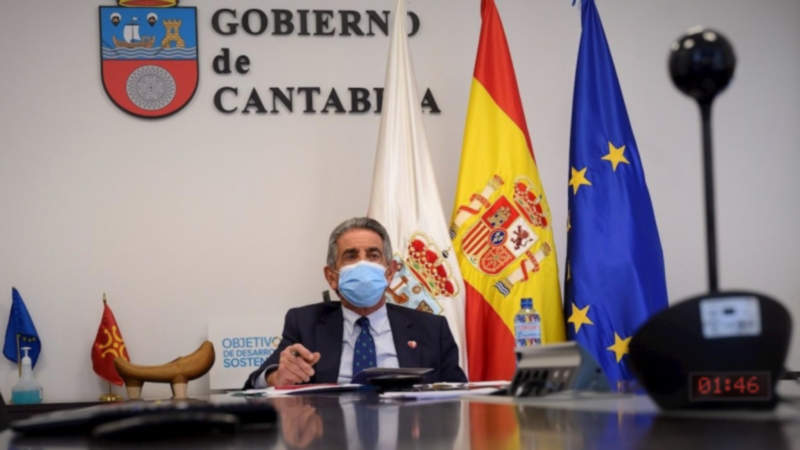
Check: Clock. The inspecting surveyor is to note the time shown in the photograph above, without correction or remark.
1:46
